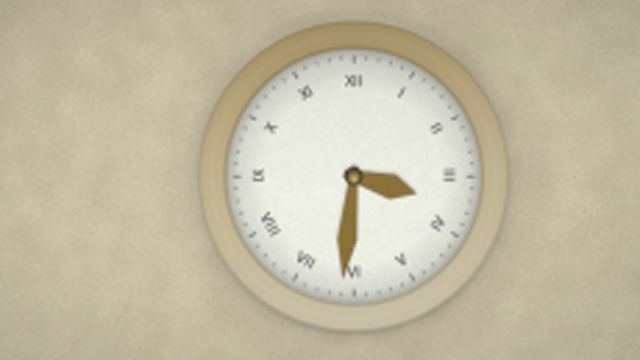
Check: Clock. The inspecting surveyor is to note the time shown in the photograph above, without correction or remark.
3:31
